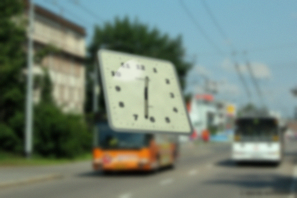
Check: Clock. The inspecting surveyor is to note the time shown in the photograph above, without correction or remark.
12:32
